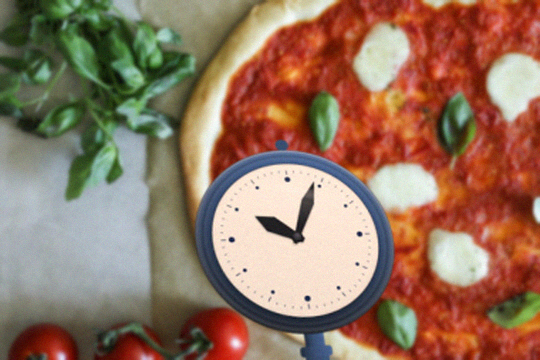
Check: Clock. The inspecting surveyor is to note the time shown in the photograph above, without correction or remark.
10:04
